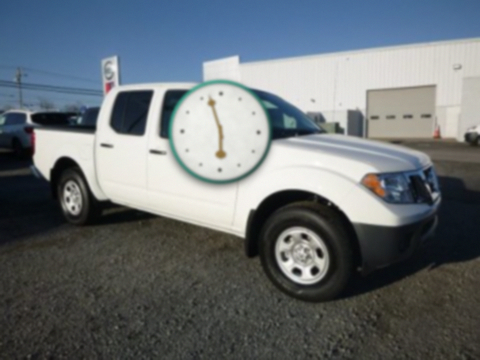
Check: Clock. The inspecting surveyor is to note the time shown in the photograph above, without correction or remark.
5:57
